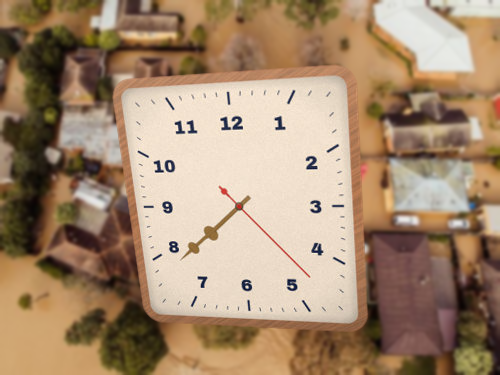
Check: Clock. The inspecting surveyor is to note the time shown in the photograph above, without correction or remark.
7:38:23
